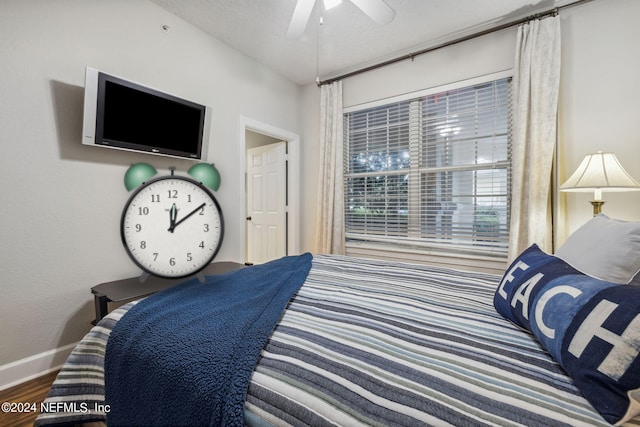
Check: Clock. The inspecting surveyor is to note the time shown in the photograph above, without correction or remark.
12:09
